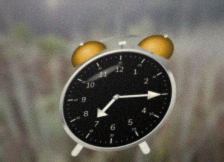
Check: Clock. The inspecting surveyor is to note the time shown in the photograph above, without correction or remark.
7:15
